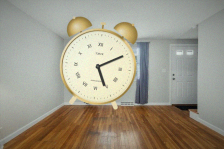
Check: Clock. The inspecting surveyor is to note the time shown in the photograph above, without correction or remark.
5:10
